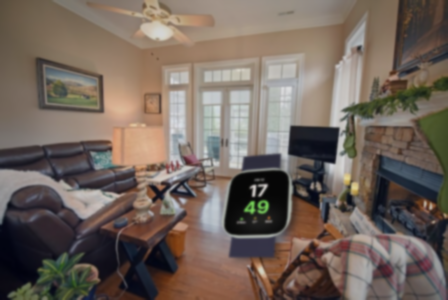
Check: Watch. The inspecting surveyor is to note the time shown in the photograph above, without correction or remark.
17:49
